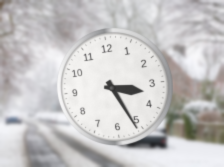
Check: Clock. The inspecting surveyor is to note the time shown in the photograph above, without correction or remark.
3:26
